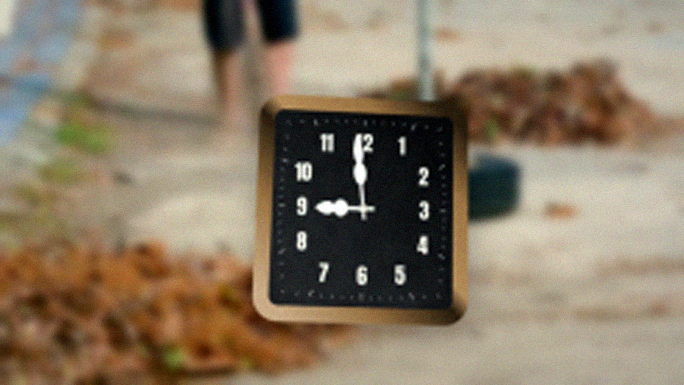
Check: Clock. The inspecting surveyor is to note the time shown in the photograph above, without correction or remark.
8:59
